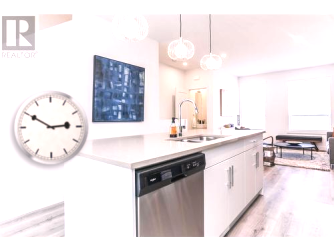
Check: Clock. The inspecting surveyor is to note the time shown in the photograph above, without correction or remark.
2:50
